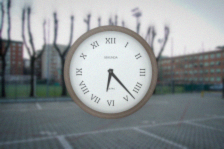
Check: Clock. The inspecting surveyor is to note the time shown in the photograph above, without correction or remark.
6:23
